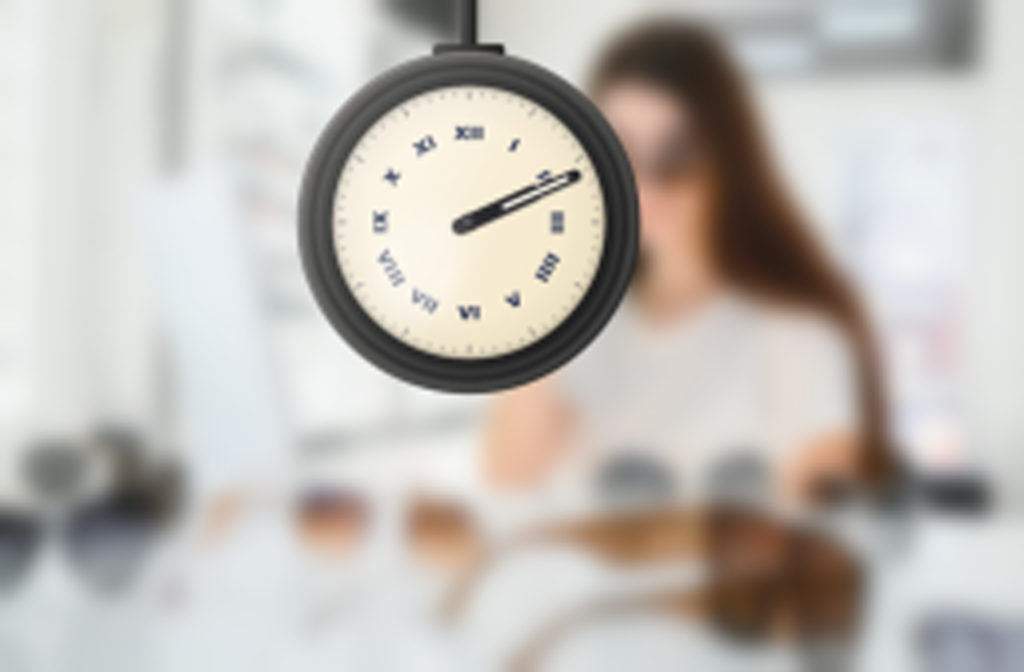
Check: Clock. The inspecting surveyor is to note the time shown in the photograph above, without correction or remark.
2:11
